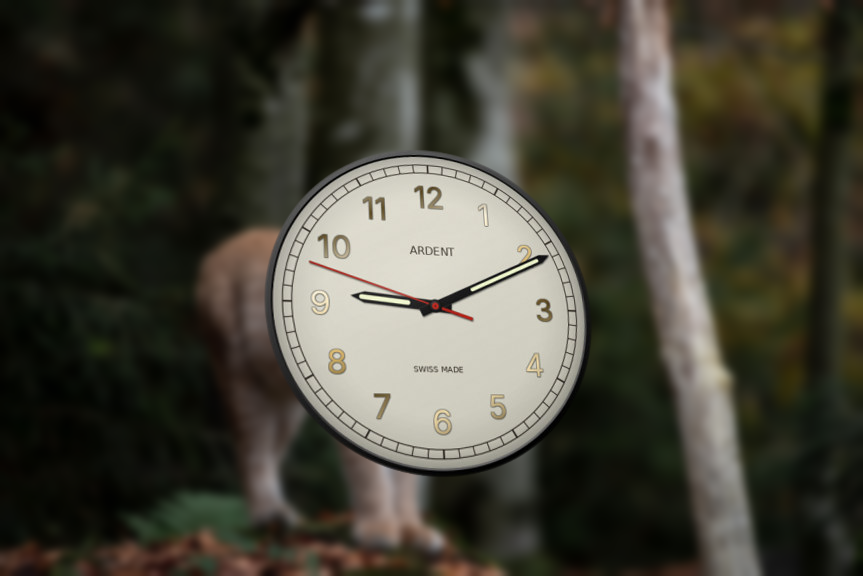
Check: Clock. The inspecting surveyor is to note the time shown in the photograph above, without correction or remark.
9:10:48
